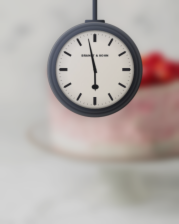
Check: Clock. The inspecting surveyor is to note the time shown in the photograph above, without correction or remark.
5:58
